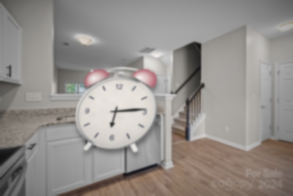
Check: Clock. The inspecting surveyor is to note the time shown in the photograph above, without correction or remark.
6:14
